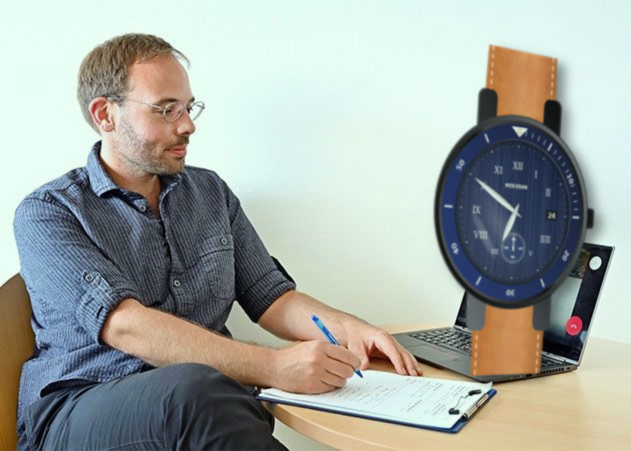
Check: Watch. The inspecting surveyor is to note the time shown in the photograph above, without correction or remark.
6:50
